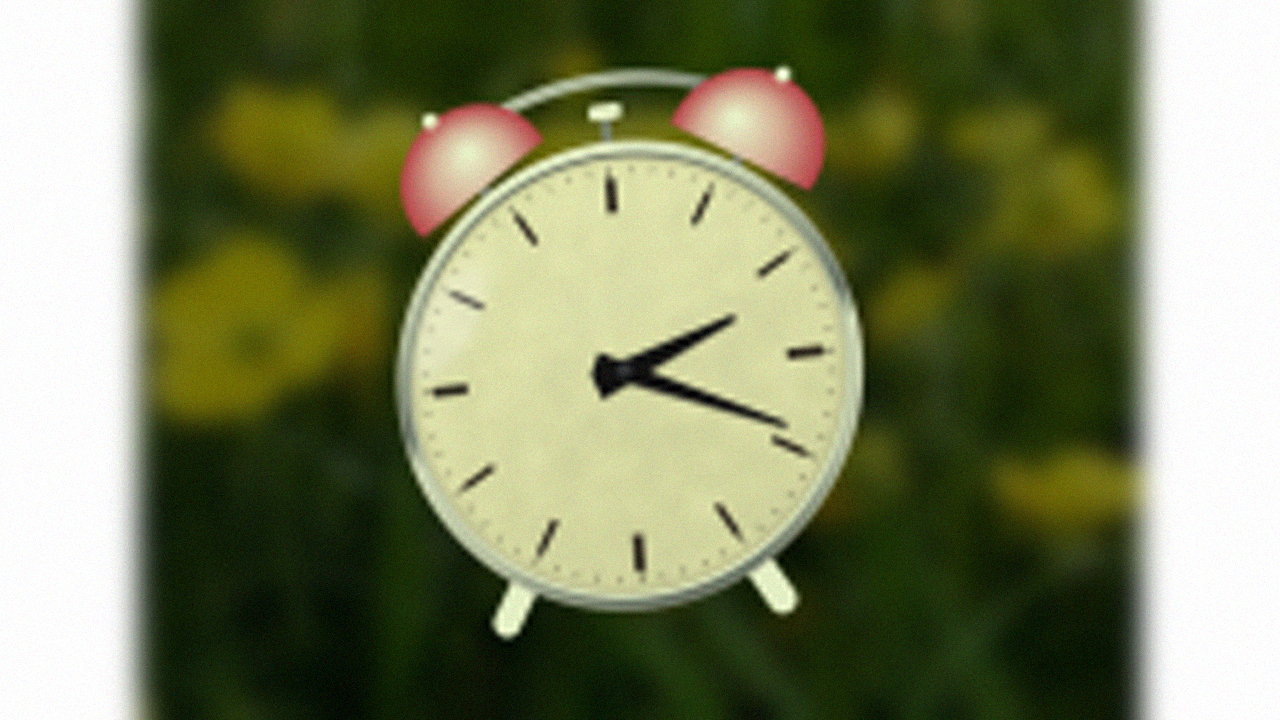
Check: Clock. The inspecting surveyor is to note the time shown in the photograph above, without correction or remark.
2:19
